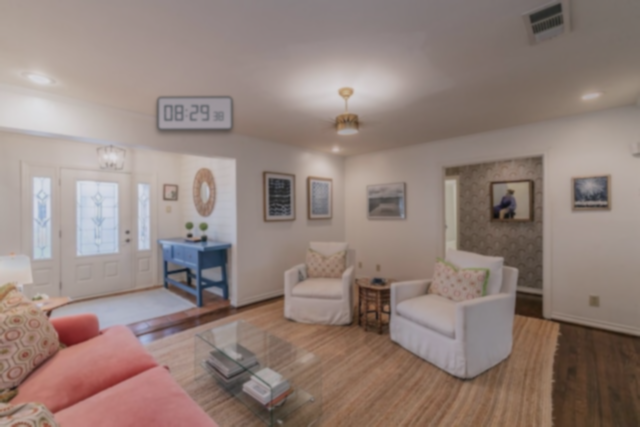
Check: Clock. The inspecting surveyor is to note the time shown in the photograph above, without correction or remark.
8:29
